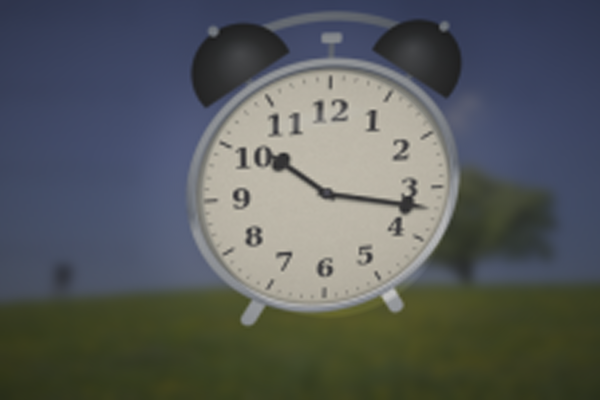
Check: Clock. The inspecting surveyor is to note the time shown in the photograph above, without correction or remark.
10:17
